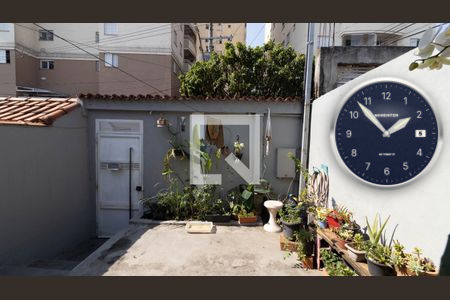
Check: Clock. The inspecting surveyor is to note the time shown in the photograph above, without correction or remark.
1:53
